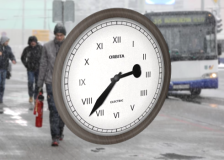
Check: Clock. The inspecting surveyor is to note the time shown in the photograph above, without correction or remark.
2:37
